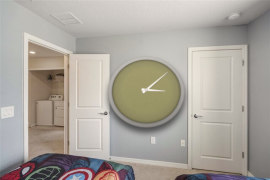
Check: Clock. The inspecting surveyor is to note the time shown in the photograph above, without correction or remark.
3:08
